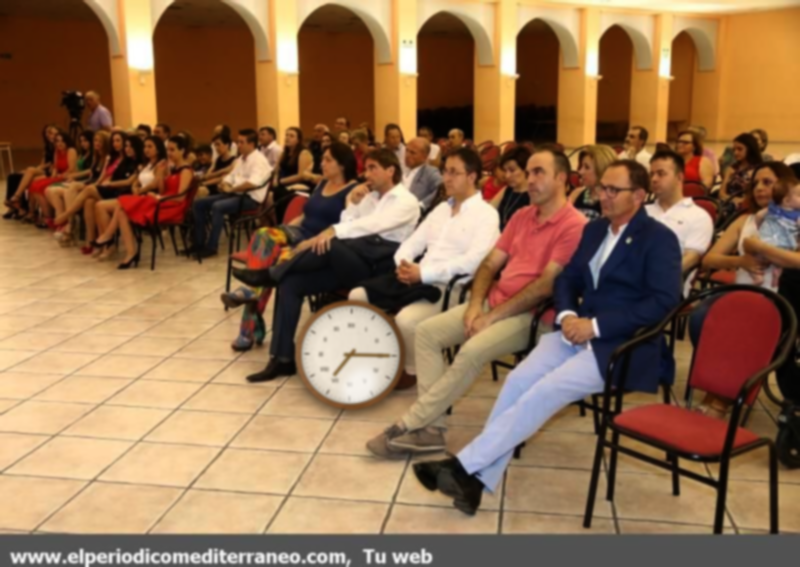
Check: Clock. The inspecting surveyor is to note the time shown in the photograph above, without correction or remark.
7:15
